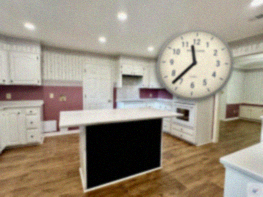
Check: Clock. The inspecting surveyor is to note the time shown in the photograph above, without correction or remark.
11:37
